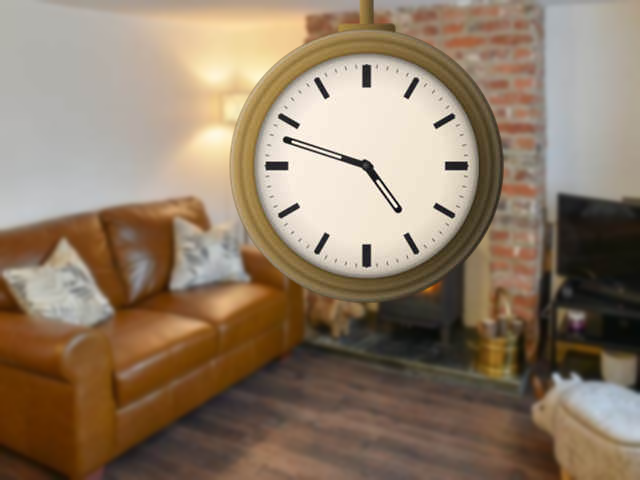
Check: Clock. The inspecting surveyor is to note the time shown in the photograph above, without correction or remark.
4:48
